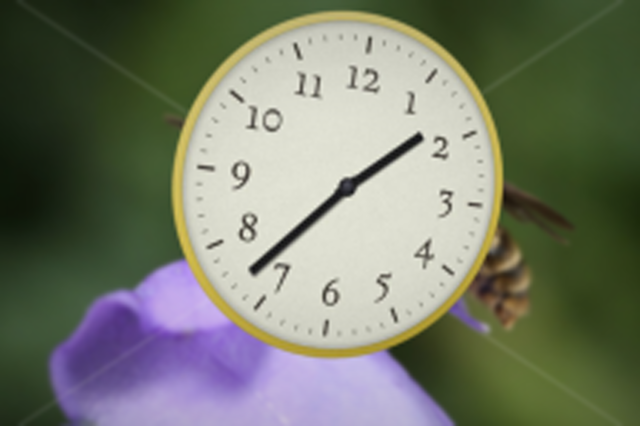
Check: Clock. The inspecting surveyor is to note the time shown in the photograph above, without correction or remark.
1:37
